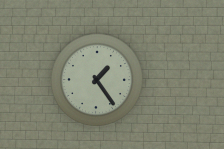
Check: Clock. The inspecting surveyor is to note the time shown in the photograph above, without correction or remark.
1:24
